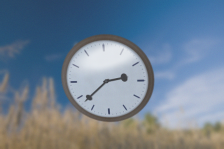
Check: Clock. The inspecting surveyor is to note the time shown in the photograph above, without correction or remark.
2:38
